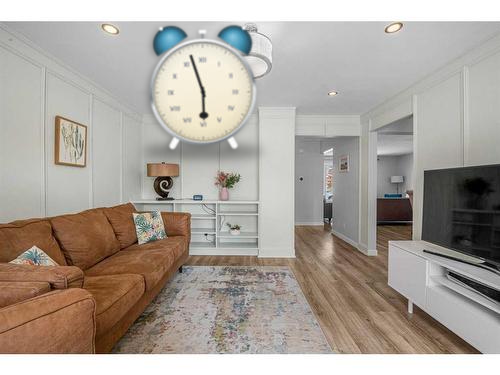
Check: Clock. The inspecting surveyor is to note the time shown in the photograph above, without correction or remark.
5:57
